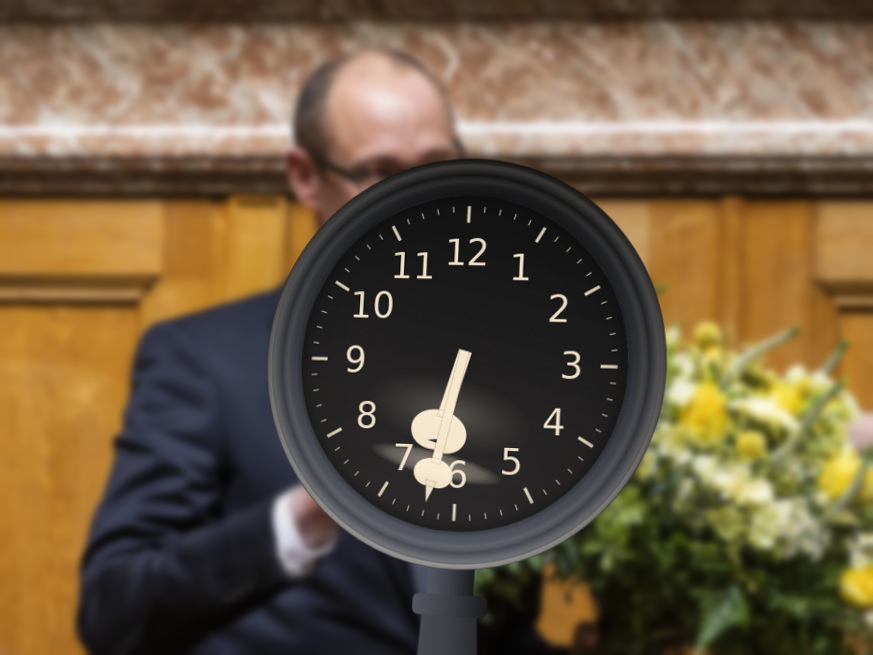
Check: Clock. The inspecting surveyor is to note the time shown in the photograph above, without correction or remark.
6:32
